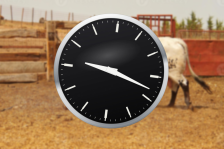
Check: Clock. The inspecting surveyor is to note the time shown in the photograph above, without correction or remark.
9:18
